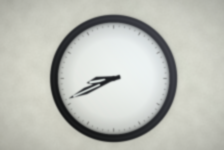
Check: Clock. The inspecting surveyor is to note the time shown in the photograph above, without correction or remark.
8:41
